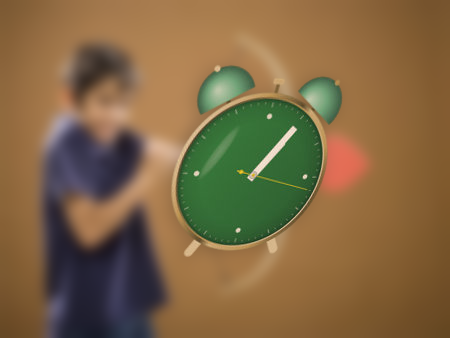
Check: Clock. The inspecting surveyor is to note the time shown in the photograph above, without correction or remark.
1:05:17
